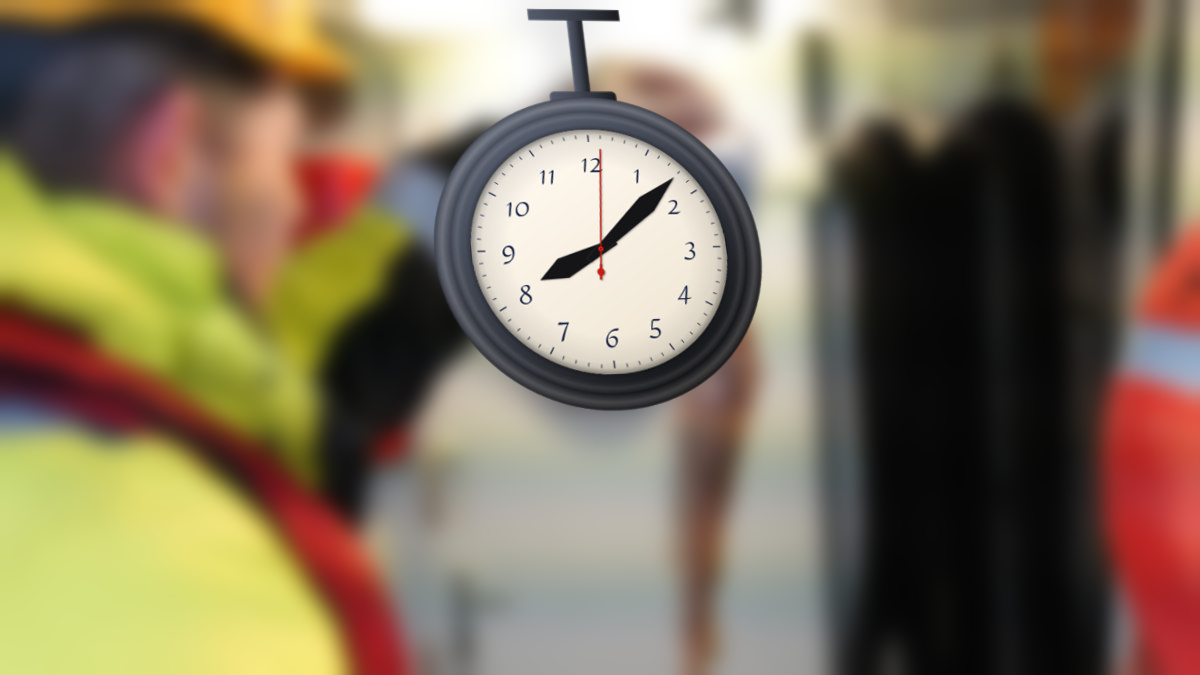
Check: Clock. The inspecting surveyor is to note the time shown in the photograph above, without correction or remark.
8:08:01
